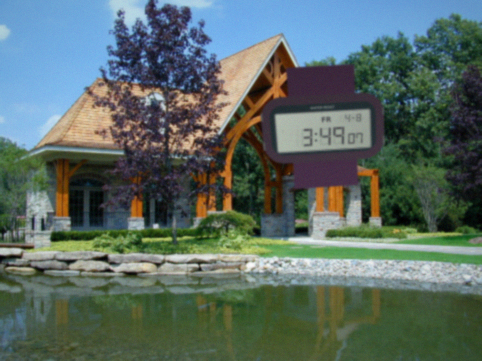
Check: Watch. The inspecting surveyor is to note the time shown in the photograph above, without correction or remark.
3:49:07
